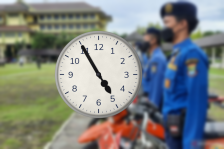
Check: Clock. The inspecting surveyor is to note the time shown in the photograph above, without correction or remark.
4:55
